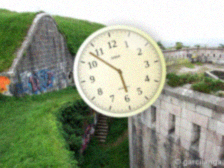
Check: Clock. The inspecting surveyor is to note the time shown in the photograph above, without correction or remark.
5:53
